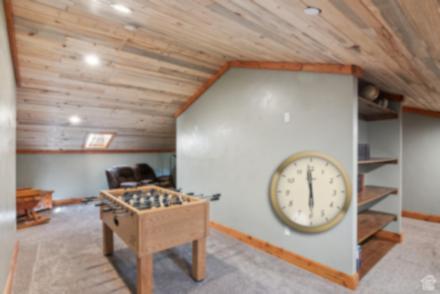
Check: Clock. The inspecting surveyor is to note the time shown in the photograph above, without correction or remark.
5:59
